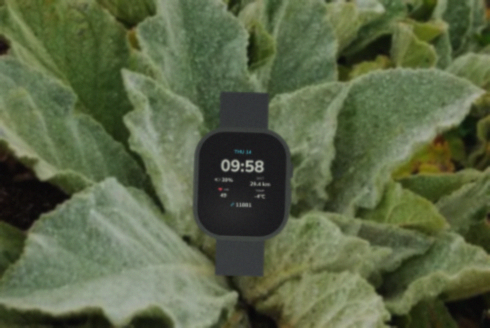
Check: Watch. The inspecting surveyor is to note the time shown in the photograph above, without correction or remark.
9:58
